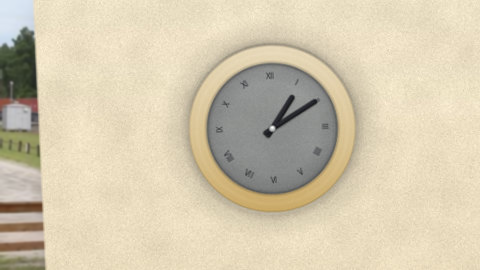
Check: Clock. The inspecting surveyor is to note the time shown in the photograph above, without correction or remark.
1:10
